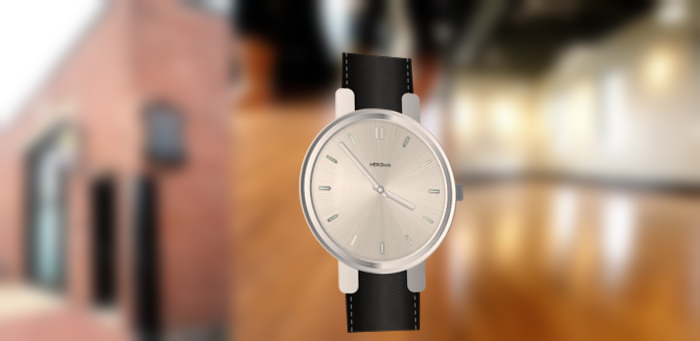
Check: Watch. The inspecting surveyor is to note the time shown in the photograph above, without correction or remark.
3:53
